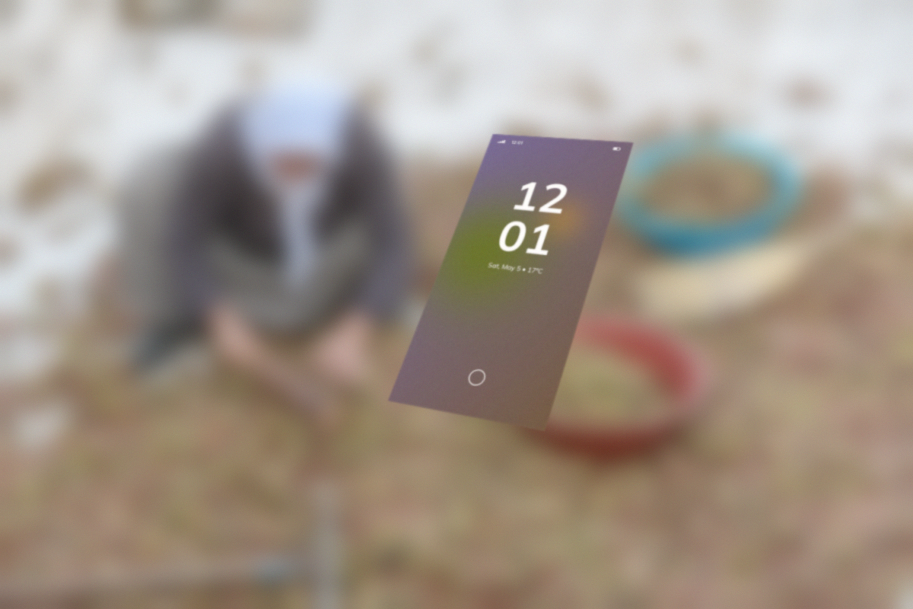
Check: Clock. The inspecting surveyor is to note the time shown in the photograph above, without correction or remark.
12:01
